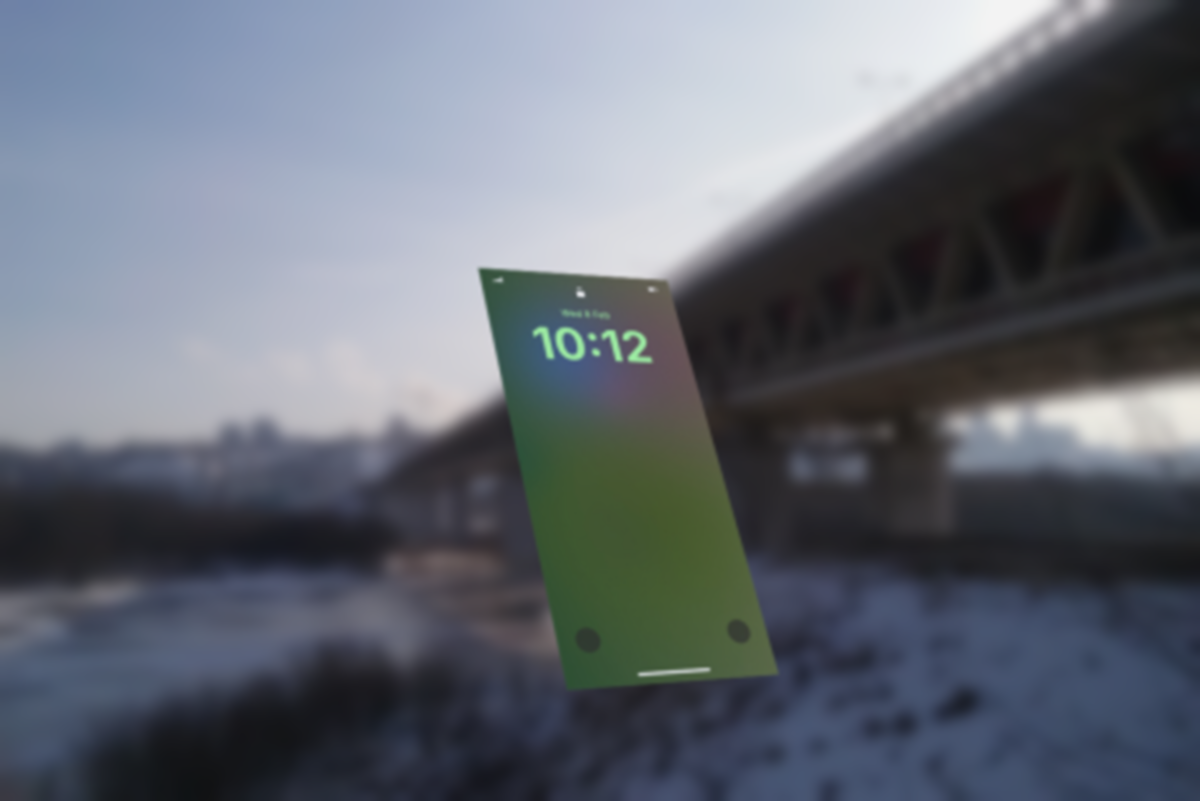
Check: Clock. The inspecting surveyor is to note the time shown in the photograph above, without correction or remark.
10:12
